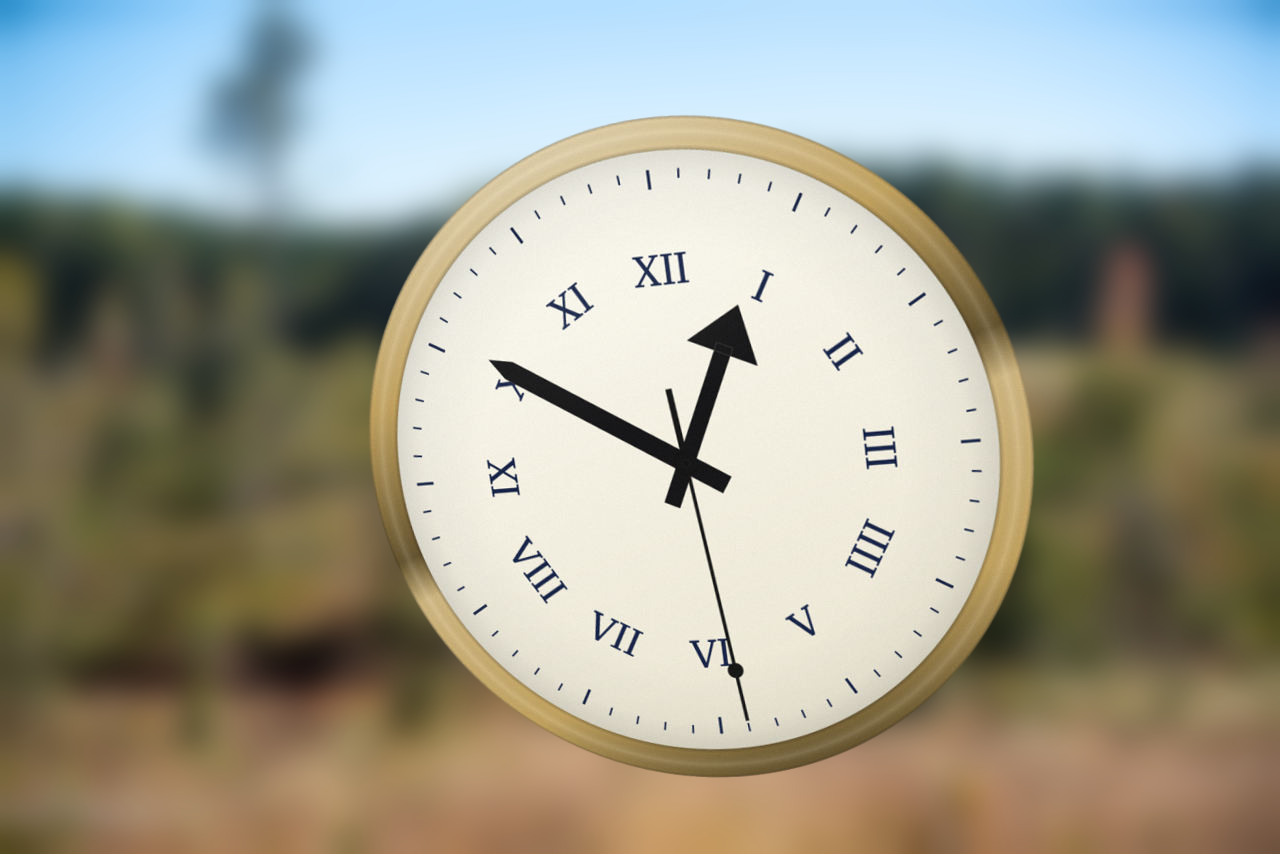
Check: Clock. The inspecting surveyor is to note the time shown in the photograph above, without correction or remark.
12:50:29
